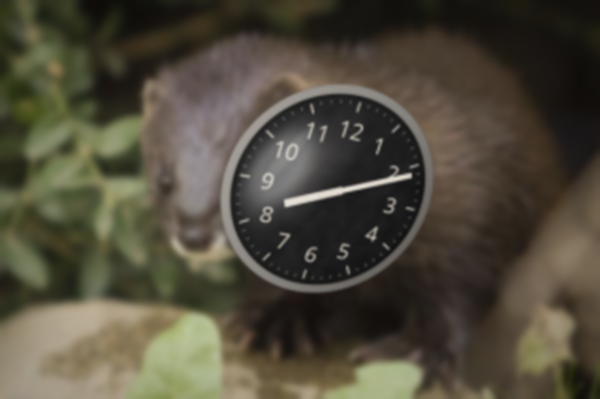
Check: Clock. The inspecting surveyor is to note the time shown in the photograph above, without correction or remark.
8:11
